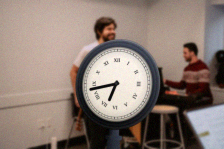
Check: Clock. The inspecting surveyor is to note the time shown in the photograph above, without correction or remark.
6:43
